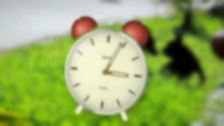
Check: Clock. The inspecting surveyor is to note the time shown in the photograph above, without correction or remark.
3:04
